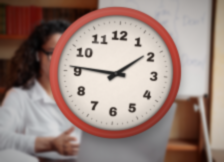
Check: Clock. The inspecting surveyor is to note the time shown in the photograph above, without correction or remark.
1:46
